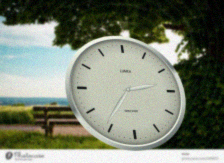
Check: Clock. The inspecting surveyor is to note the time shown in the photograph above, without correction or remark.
2:36
